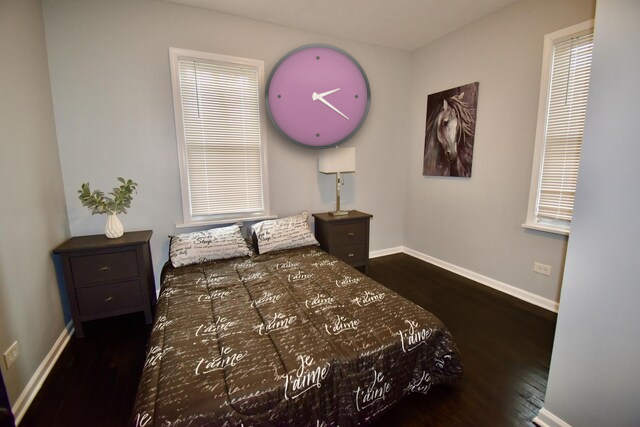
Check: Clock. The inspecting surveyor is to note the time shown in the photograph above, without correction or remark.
2:21
